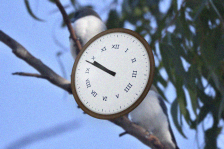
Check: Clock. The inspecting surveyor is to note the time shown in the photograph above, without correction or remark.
9:48
